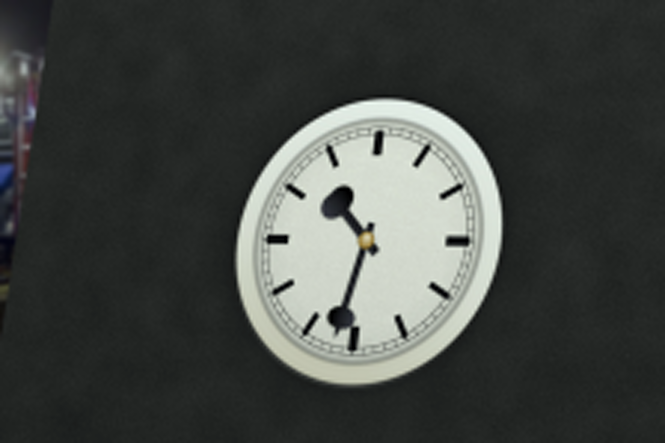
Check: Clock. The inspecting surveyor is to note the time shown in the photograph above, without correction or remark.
10:32
